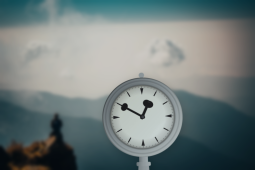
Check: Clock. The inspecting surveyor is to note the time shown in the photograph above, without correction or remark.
12:50
